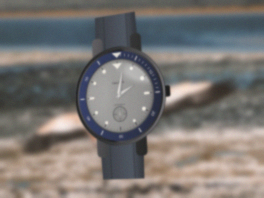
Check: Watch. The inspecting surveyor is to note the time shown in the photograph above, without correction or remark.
2:02
